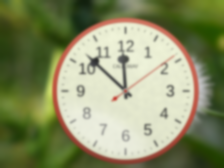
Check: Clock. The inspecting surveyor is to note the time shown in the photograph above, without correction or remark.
11:52:09
